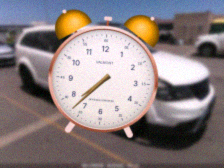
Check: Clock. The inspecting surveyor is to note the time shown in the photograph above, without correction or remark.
7:37
